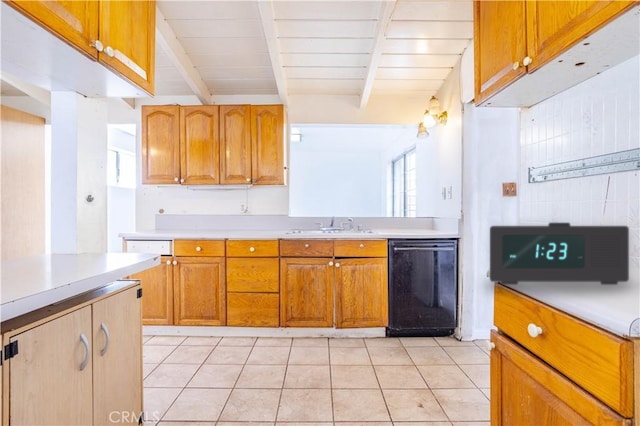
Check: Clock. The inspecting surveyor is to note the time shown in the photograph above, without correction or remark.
1:23
